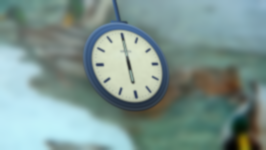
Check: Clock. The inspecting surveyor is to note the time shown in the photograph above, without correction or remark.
6:00
